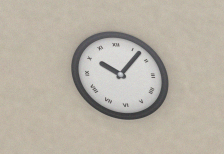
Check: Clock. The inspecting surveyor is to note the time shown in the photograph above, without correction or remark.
10:07
